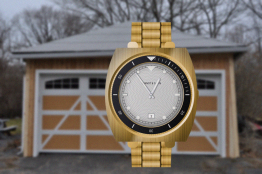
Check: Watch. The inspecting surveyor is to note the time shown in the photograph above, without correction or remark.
12:54
